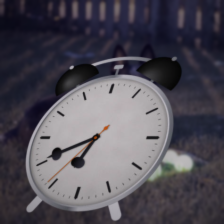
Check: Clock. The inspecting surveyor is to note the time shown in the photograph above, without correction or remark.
6:40:36
